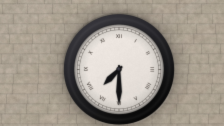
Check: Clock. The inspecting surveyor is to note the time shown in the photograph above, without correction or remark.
7:30
